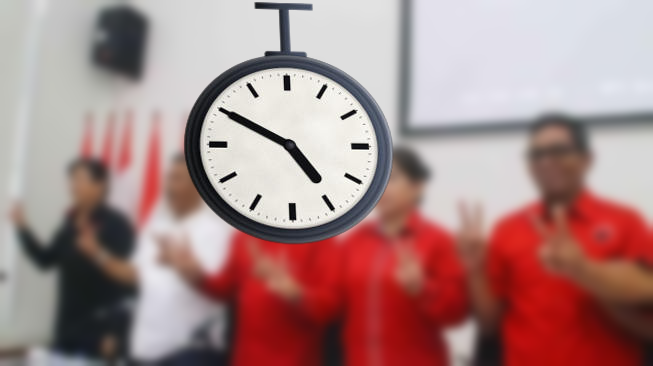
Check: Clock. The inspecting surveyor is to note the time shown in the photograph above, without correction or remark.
4:50
